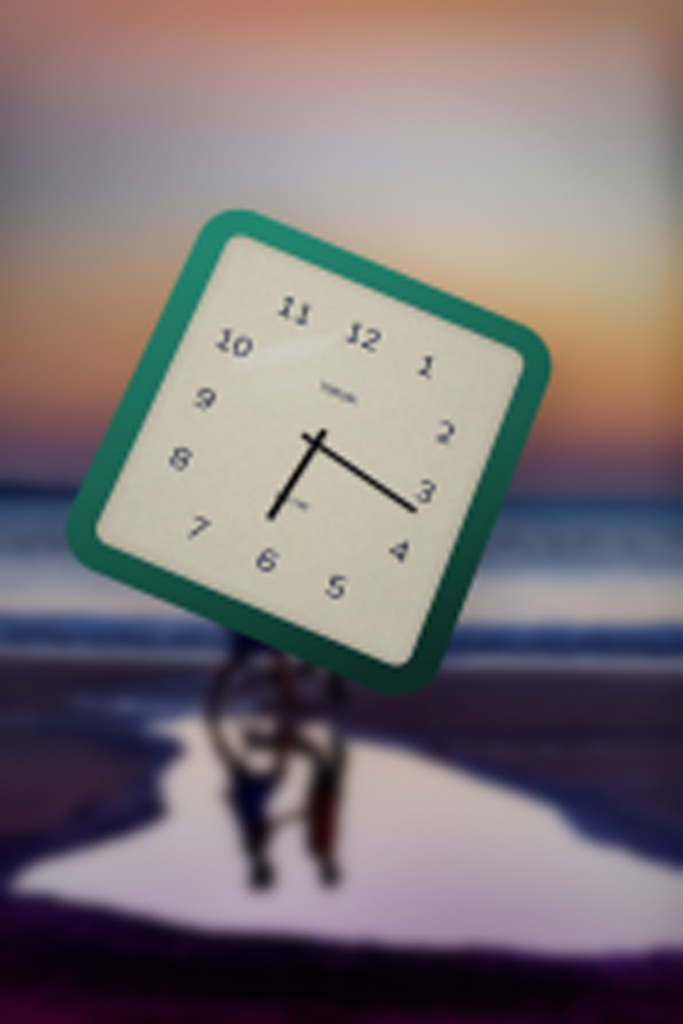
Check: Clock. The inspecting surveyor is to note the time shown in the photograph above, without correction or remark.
6:17
